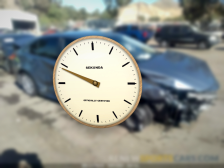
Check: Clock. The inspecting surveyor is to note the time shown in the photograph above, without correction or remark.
9:49
